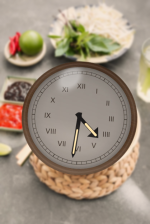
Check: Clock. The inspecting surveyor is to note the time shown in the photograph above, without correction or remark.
4:31
